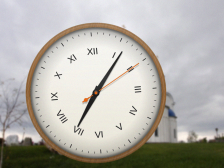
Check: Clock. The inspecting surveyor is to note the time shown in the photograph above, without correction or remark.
7:06:10
